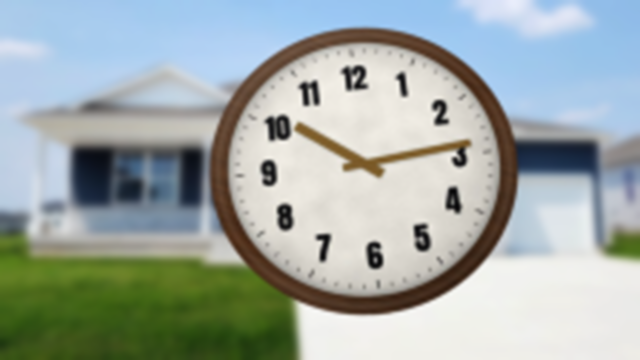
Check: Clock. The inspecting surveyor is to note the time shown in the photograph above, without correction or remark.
10:14
